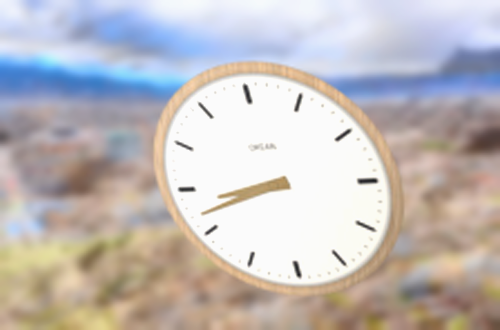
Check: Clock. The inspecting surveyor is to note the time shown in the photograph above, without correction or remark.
8:42
